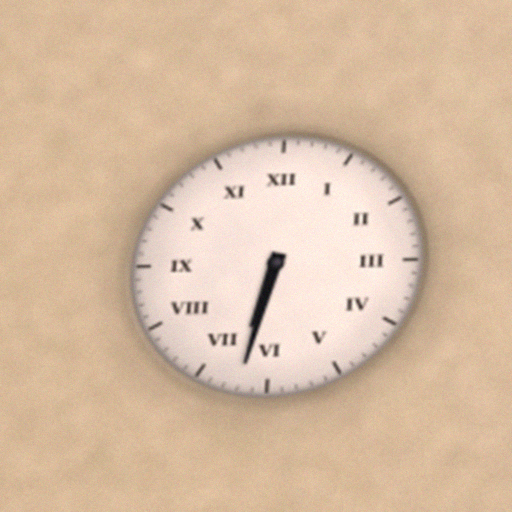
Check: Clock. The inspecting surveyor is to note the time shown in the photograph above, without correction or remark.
6:32
